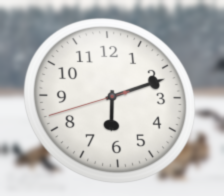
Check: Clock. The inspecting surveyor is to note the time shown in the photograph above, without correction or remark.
6:11:42
